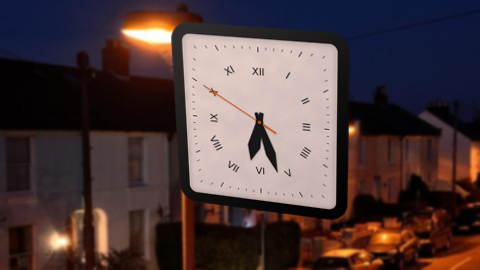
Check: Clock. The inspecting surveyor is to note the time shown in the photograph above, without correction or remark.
6:26:50
